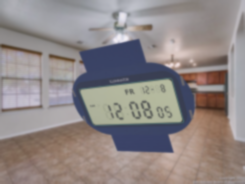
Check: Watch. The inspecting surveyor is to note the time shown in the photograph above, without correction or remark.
12:08:05
